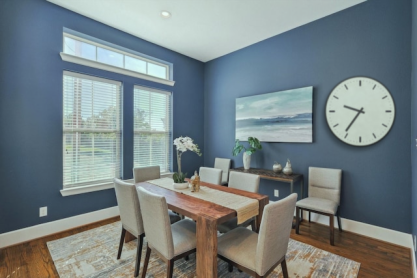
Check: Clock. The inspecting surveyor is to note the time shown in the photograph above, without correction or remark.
9:36
